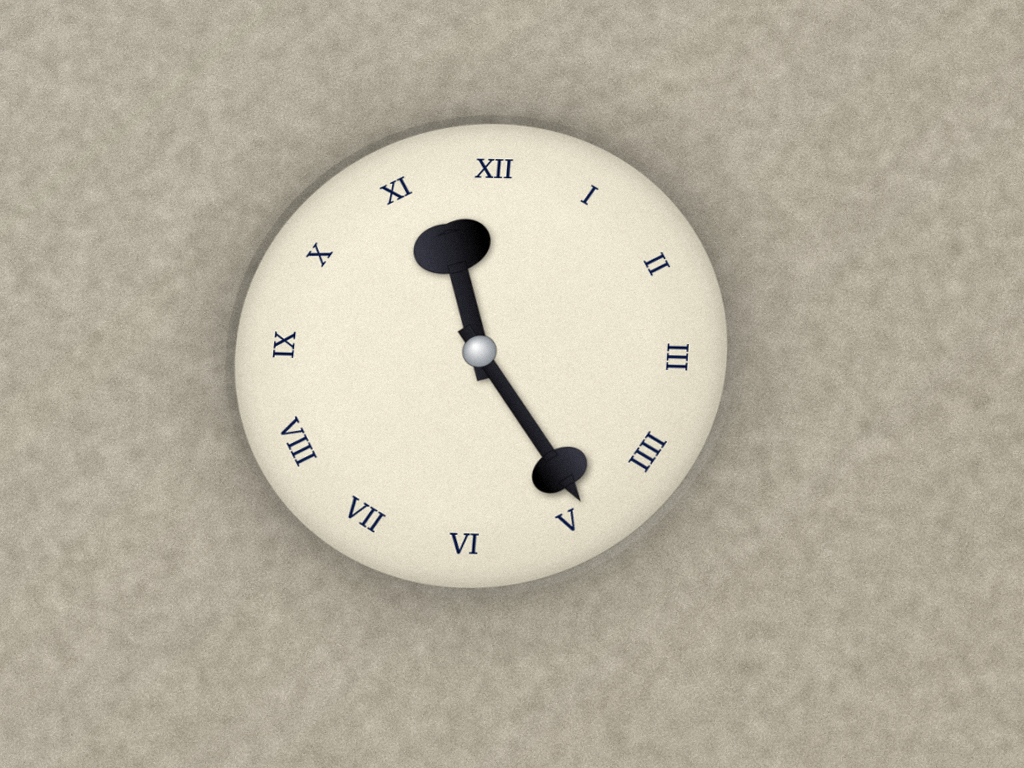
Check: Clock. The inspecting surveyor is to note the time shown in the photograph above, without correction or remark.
11:24
